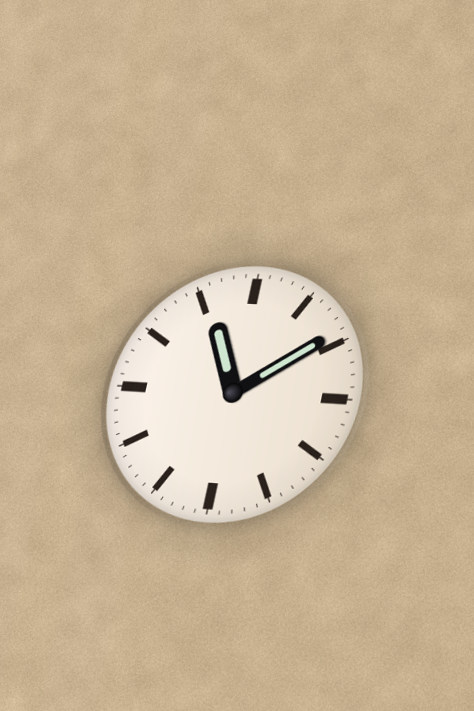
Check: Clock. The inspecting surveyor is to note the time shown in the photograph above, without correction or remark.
11:09
